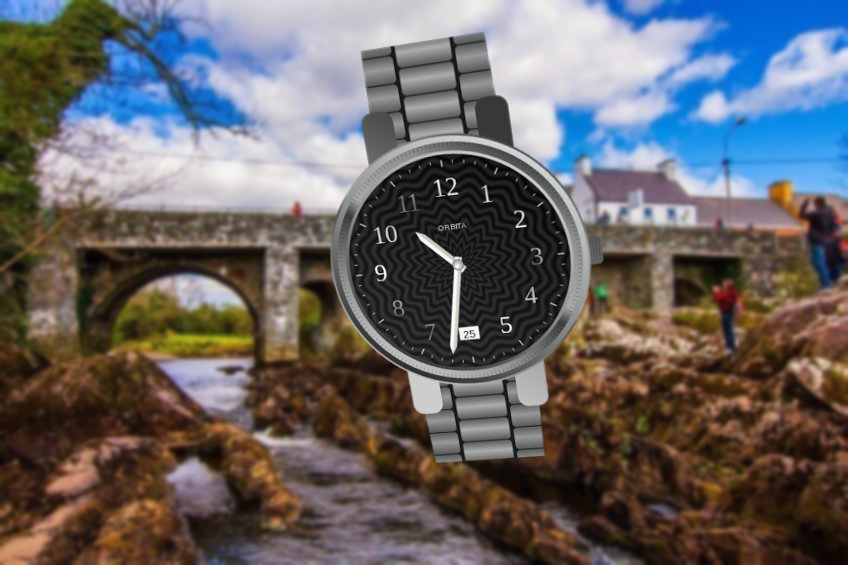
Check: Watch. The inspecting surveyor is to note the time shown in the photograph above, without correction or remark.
10:32
